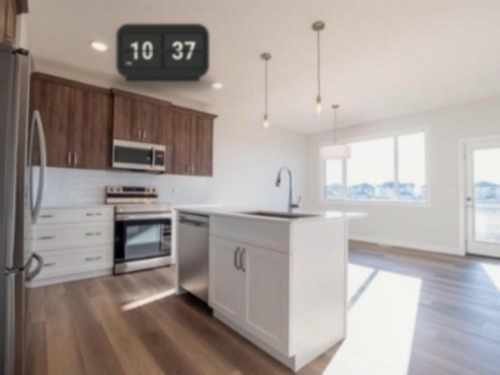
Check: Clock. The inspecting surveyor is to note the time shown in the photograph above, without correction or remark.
10:37
